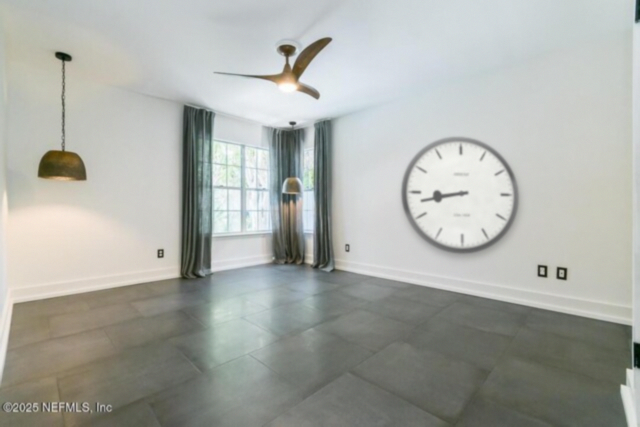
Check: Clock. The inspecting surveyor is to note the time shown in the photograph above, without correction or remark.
8:43
